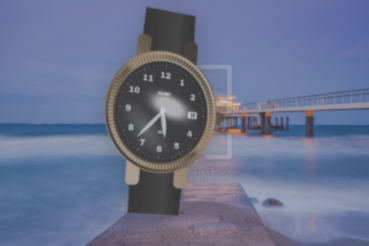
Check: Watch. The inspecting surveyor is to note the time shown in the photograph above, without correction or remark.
5:37
